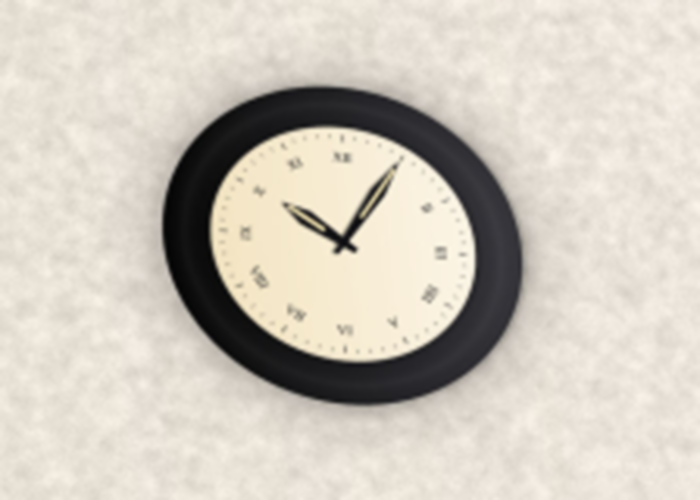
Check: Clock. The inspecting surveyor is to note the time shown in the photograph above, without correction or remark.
10:05
